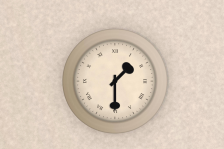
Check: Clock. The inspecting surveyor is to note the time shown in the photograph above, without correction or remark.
1:30
